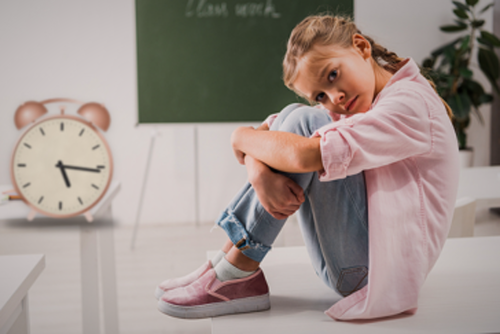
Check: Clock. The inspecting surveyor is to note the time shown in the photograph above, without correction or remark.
5:16
